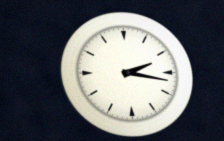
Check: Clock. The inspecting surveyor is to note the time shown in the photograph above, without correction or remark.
2:17
